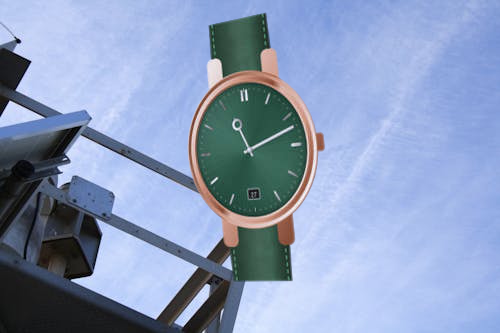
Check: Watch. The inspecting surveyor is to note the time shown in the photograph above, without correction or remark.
11:12
